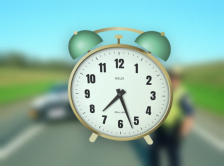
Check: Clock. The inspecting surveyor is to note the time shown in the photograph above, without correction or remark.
7:27
